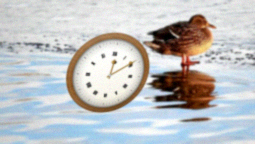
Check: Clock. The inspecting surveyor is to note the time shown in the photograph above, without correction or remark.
12:09
